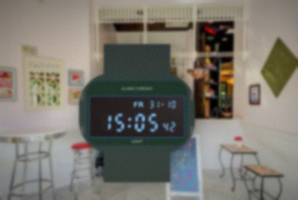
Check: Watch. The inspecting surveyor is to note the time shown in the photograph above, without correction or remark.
15:05
